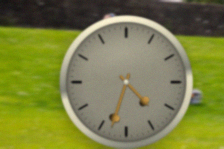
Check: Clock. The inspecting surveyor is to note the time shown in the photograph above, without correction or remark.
4:33
